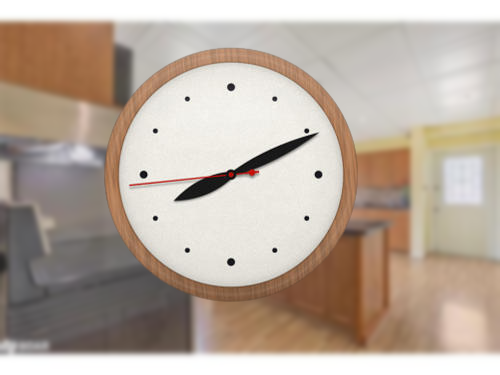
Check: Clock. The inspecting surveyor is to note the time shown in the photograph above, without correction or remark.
8:10:44
